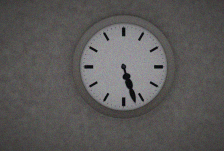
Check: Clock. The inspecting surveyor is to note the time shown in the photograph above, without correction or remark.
5:27
